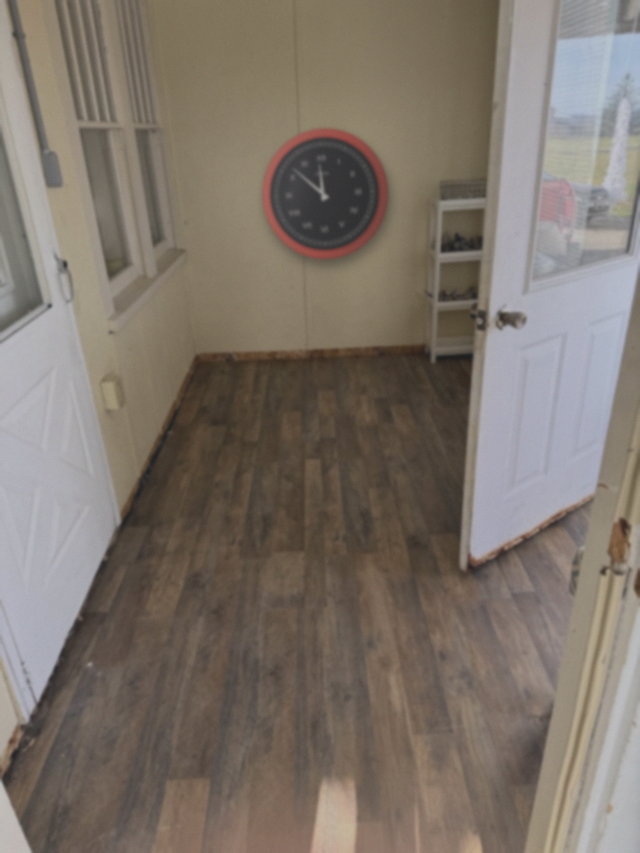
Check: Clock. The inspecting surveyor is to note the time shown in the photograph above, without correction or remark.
11:52
